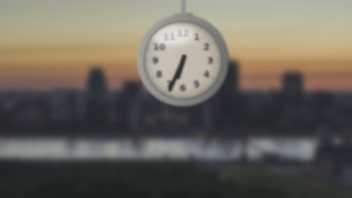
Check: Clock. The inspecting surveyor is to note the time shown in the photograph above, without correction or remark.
6:34
